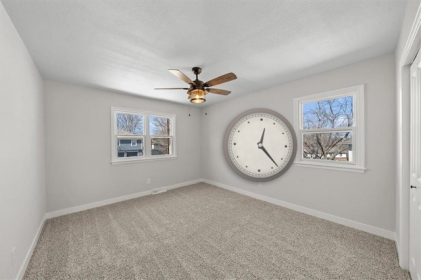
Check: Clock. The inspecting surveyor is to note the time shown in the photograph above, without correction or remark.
12:23
